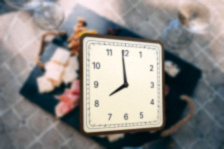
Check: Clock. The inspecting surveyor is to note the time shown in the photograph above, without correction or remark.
7:59
